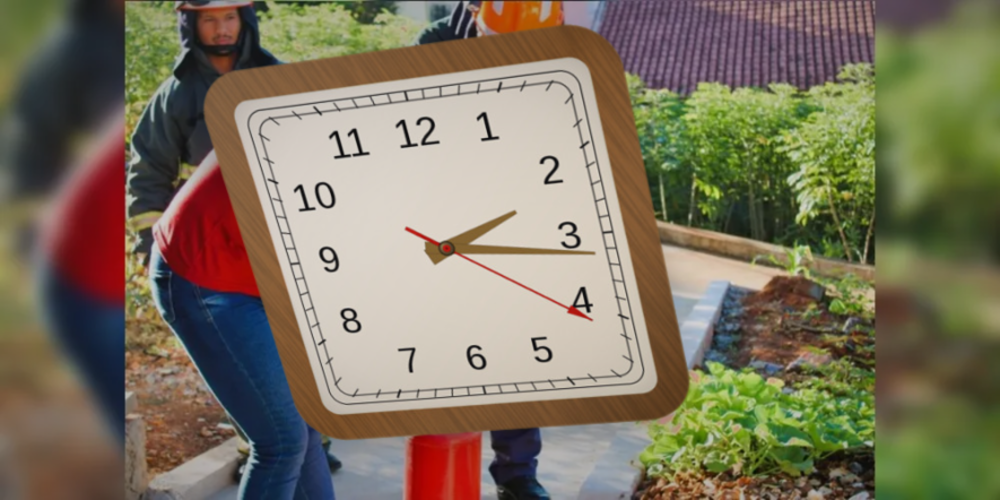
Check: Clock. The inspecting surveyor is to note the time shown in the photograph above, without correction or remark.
2:16:21
